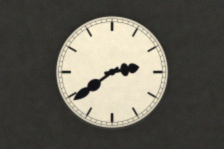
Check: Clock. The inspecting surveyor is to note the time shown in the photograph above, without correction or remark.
2:39
